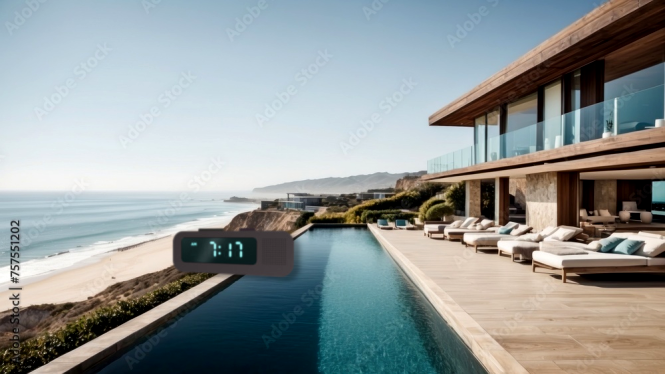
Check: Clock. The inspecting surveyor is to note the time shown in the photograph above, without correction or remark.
7:17
